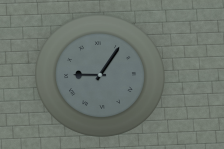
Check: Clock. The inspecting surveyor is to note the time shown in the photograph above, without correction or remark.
9:06
